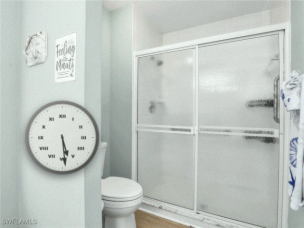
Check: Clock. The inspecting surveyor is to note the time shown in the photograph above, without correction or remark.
5:29
